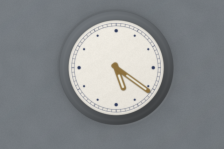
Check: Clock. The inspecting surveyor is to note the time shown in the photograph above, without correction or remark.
5:21
